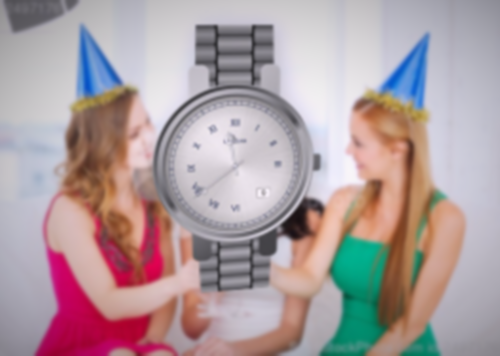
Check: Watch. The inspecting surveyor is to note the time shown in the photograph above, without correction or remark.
11:39
